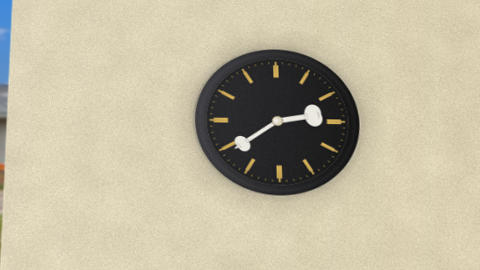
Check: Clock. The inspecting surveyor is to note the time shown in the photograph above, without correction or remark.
2:39
